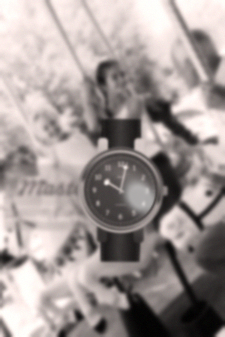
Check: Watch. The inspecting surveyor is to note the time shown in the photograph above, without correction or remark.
10:02
